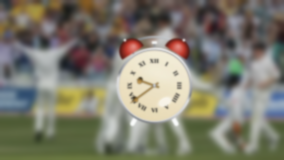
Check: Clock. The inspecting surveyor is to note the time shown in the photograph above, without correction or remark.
9:39
